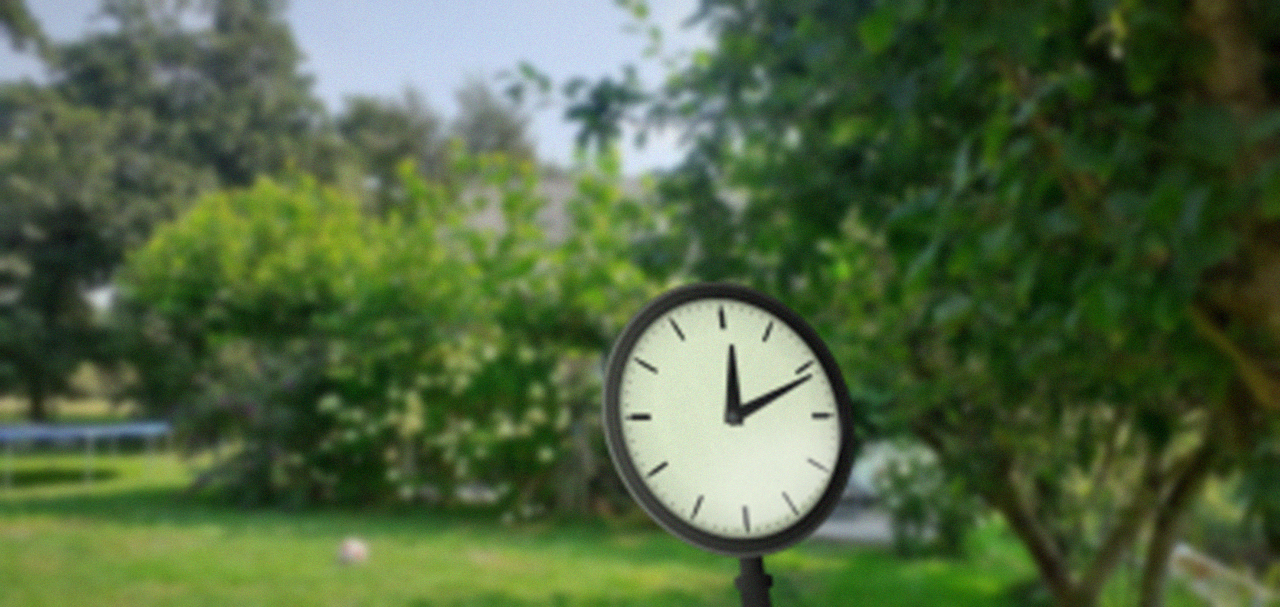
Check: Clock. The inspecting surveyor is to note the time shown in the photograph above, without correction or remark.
12:11
